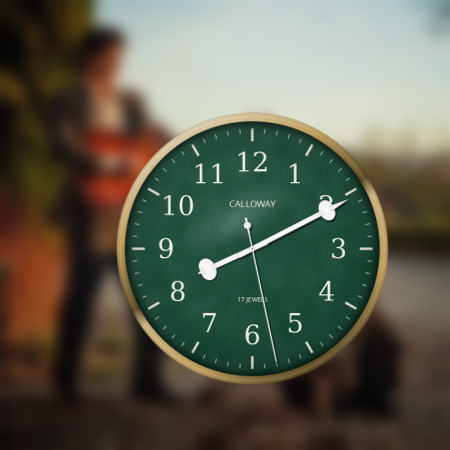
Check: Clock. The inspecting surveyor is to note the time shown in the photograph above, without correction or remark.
8:10:28
